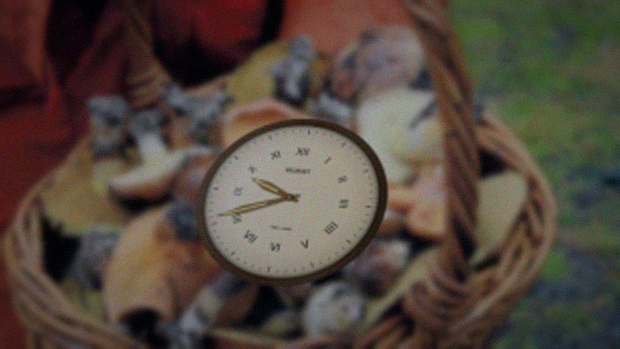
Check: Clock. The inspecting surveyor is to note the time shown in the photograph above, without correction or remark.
9:41
